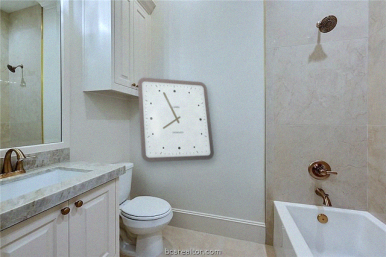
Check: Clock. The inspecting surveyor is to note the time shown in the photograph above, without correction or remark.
7:56
